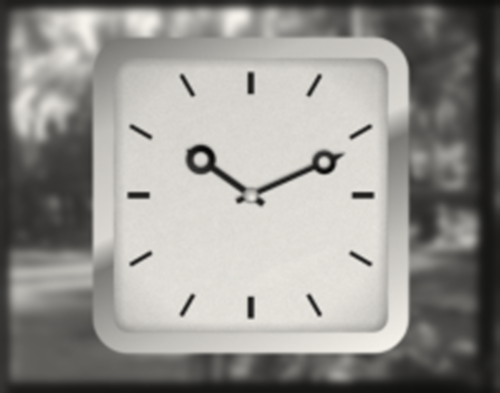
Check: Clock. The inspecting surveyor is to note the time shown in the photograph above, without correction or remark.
10:11
